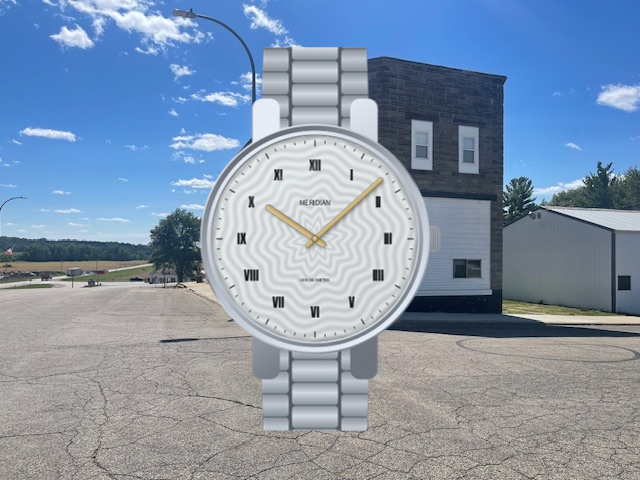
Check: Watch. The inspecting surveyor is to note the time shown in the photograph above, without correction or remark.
10:08
